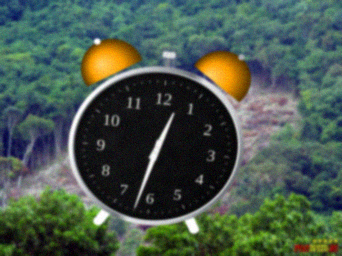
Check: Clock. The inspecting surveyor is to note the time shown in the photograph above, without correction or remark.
12:32
